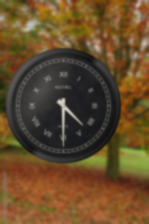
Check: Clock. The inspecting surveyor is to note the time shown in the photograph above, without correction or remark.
4:30
